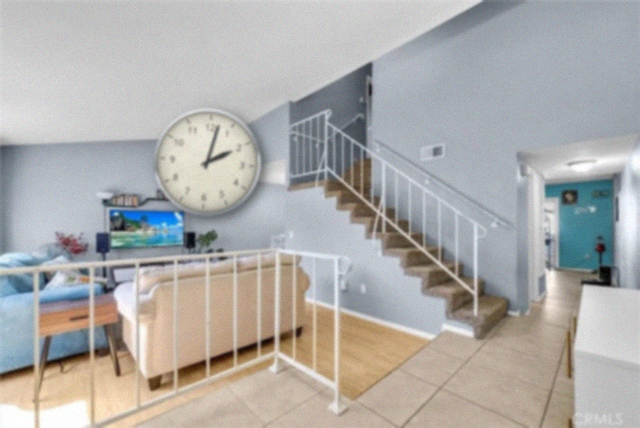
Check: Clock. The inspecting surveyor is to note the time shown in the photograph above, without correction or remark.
2:02
